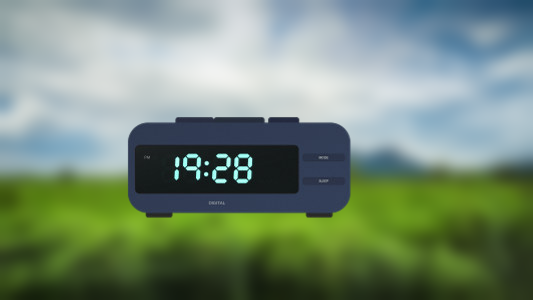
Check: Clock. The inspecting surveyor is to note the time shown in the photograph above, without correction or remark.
19:28
